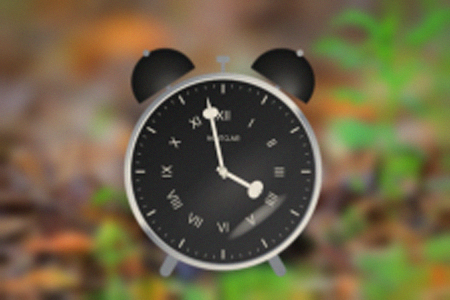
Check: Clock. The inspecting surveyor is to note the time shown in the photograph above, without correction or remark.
3:58
